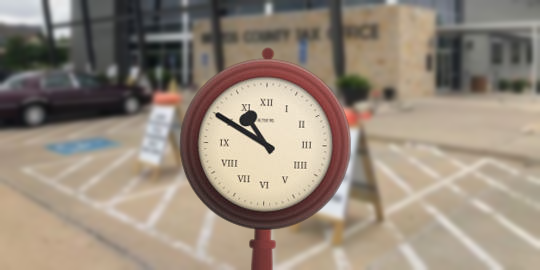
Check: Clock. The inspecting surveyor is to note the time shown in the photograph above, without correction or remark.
10:50
